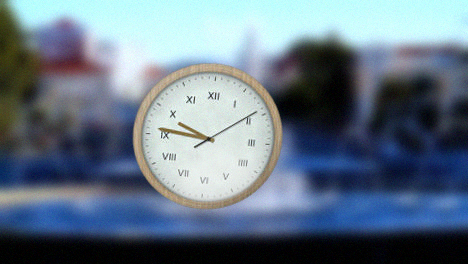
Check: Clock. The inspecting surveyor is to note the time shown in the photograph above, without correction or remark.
9:46:09
